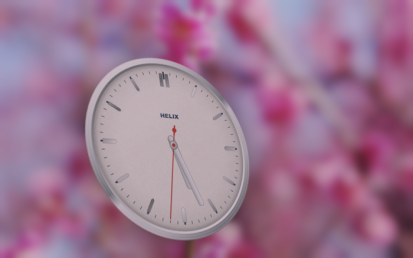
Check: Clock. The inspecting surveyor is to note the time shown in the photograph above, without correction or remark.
5:26:32
